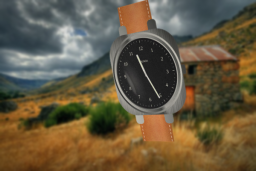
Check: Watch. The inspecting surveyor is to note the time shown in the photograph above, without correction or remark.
11:26
